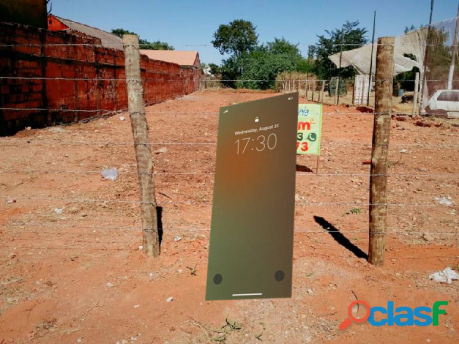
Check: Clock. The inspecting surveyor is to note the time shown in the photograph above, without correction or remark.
17:30
